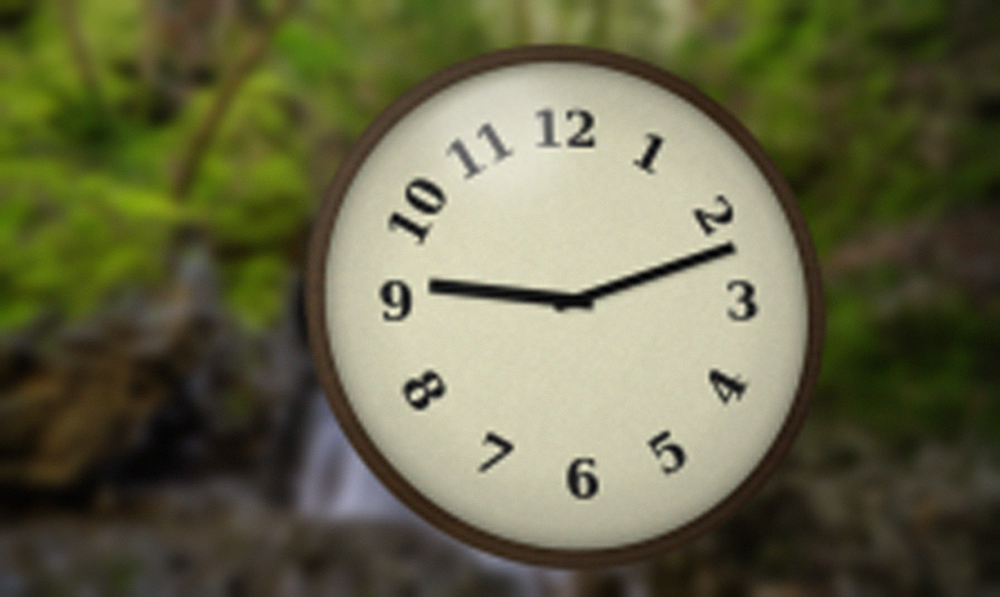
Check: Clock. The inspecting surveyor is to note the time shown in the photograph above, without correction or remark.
9:12
